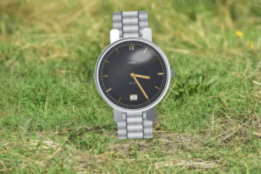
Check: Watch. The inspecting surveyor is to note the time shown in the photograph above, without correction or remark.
3:25
